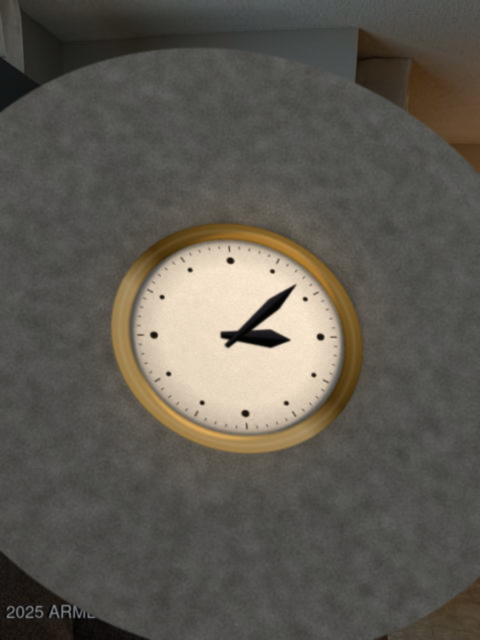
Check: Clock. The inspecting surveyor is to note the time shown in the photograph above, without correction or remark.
3:08
